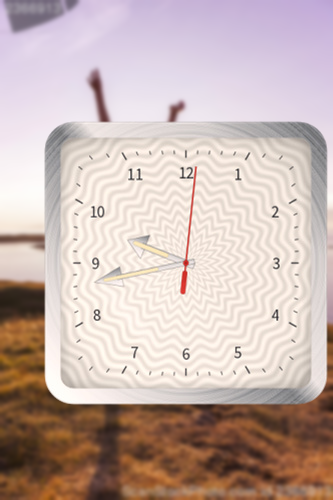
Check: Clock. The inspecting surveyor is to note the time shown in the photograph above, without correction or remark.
9:43:01
